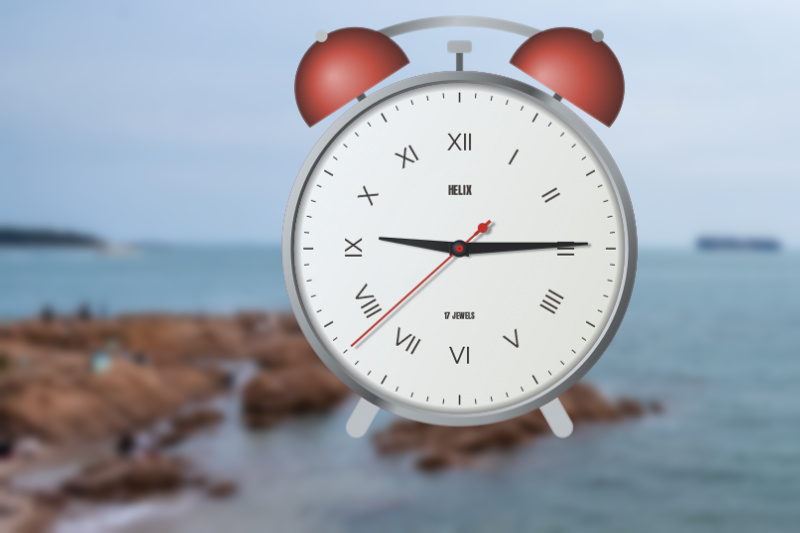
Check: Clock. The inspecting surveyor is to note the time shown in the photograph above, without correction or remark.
9:14:38
